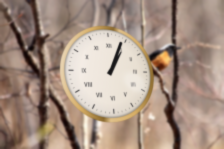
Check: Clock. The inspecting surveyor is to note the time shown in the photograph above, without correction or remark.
1:04
